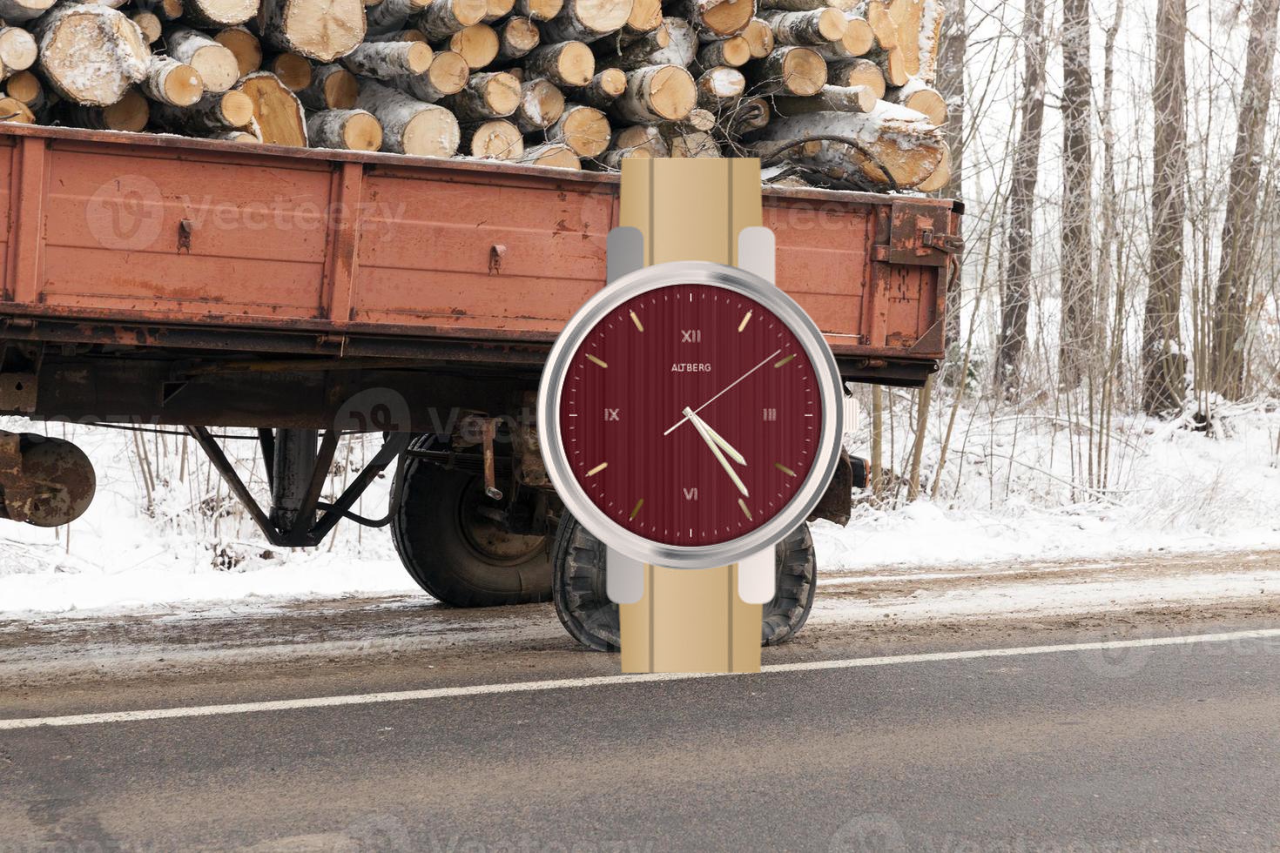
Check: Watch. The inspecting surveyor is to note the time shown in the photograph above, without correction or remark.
4:24:09
